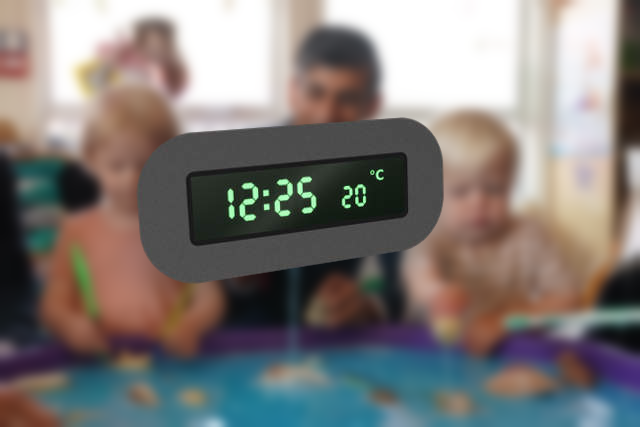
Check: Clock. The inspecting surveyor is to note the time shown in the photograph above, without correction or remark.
12:25
